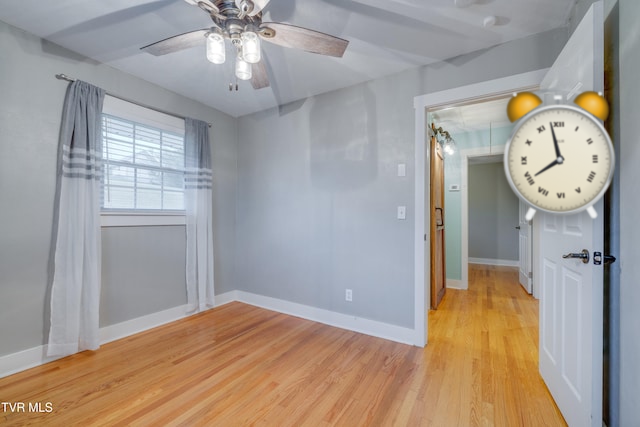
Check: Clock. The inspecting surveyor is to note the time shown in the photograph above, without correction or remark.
7:58
